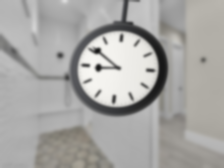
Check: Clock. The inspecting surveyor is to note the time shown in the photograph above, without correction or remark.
8:51
